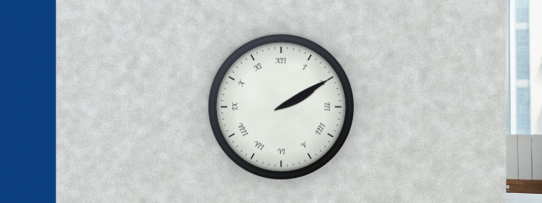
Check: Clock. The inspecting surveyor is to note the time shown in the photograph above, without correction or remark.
2:10
